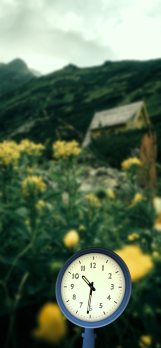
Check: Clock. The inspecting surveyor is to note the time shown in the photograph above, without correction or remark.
10:31
